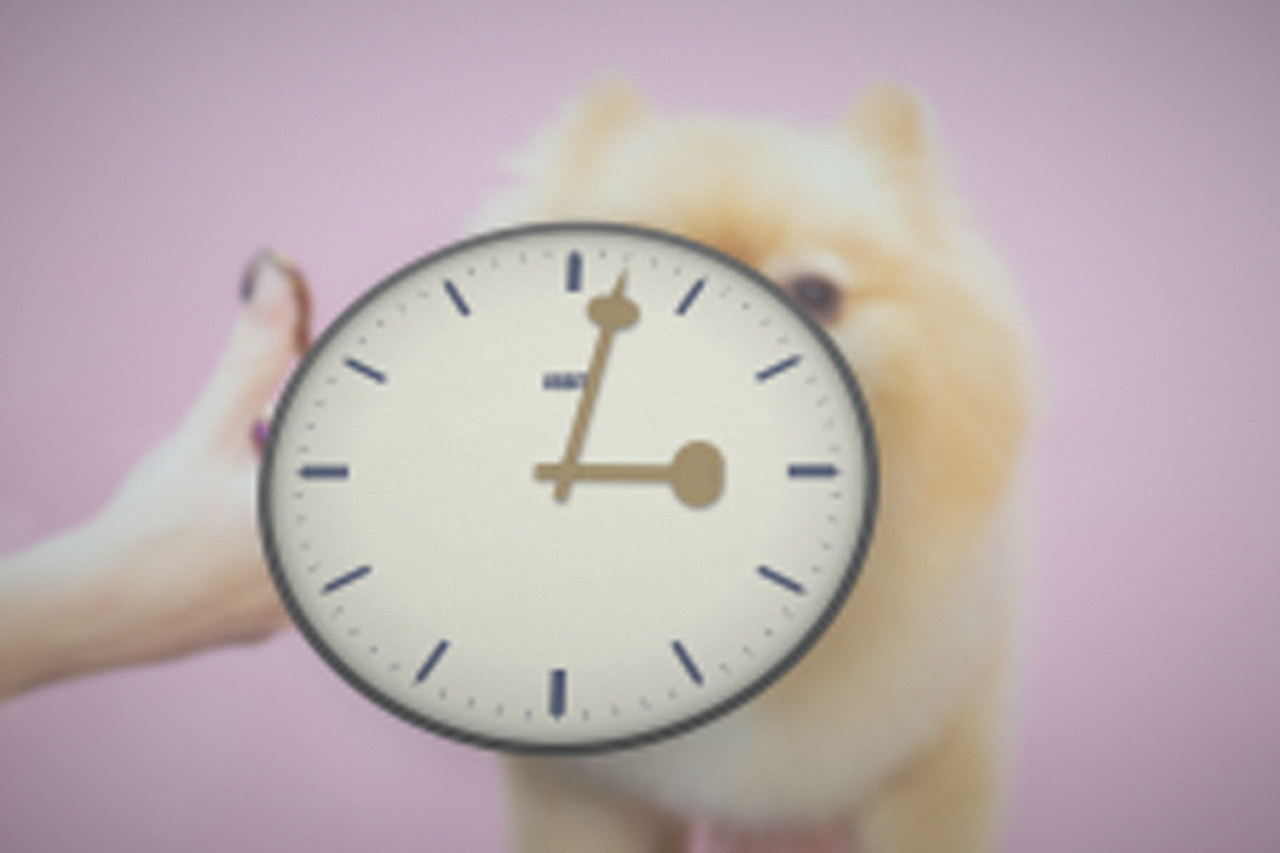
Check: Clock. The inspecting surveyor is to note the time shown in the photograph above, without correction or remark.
3:02
